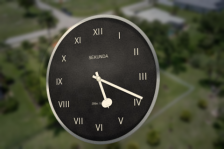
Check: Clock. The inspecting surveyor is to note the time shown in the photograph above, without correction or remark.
5:19
